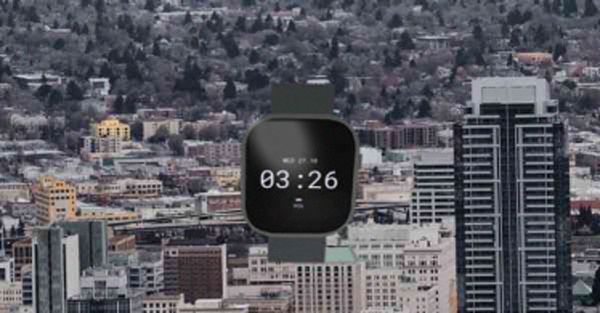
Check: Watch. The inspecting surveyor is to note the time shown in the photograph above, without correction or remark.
3:26
